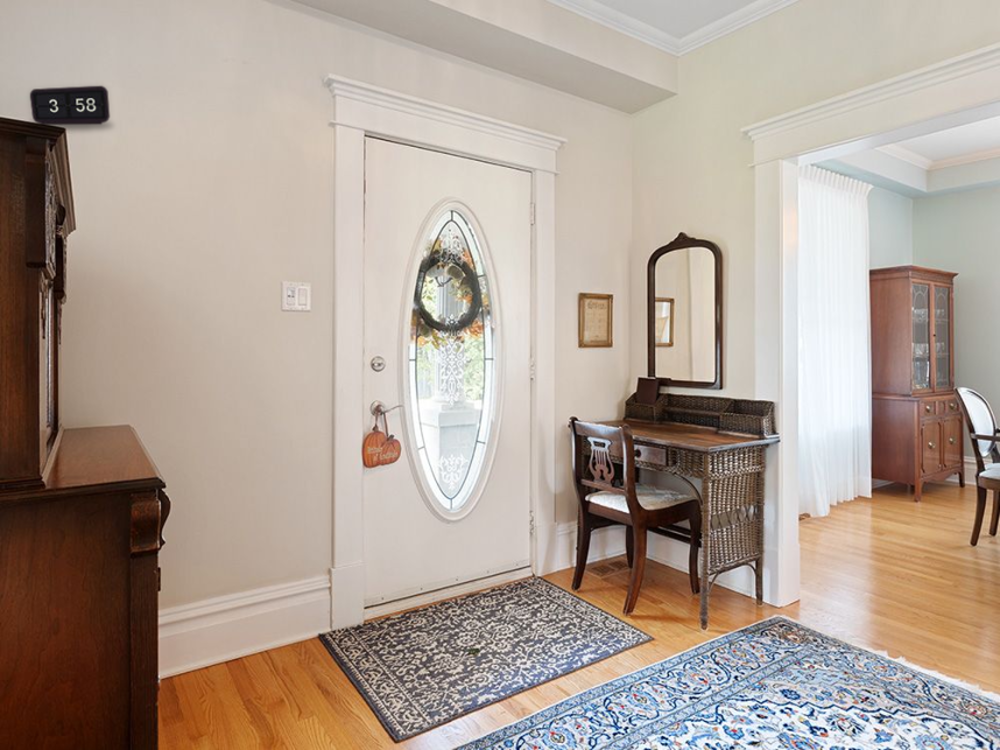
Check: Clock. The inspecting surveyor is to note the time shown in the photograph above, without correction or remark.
3:58
